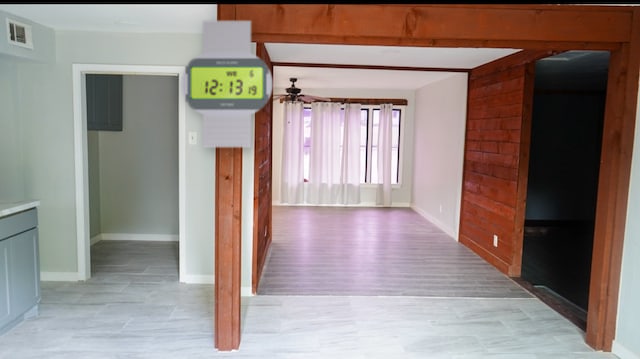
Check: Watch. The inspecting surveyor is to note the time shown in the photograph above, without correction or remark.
12:13
